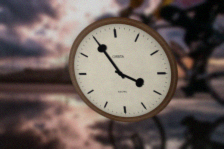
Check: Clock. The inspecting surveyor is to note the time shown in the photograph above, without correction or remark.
3:55
